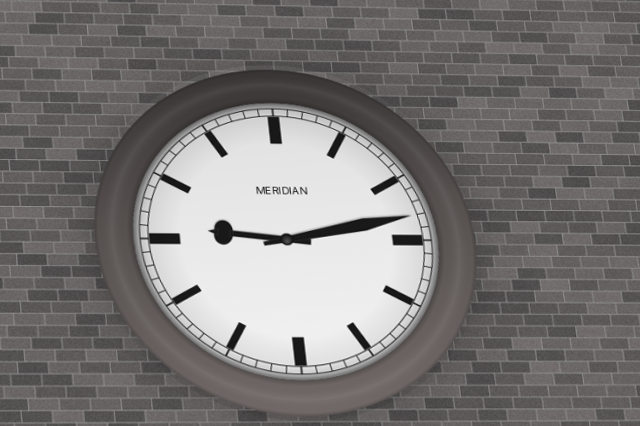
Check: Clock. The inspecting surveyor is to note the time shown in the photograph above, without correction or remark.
9:13
